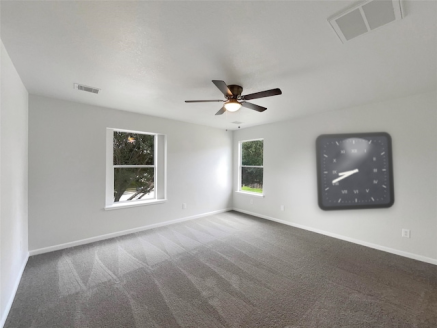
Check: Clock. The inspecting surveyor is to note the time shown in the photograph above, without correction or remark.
8:41
